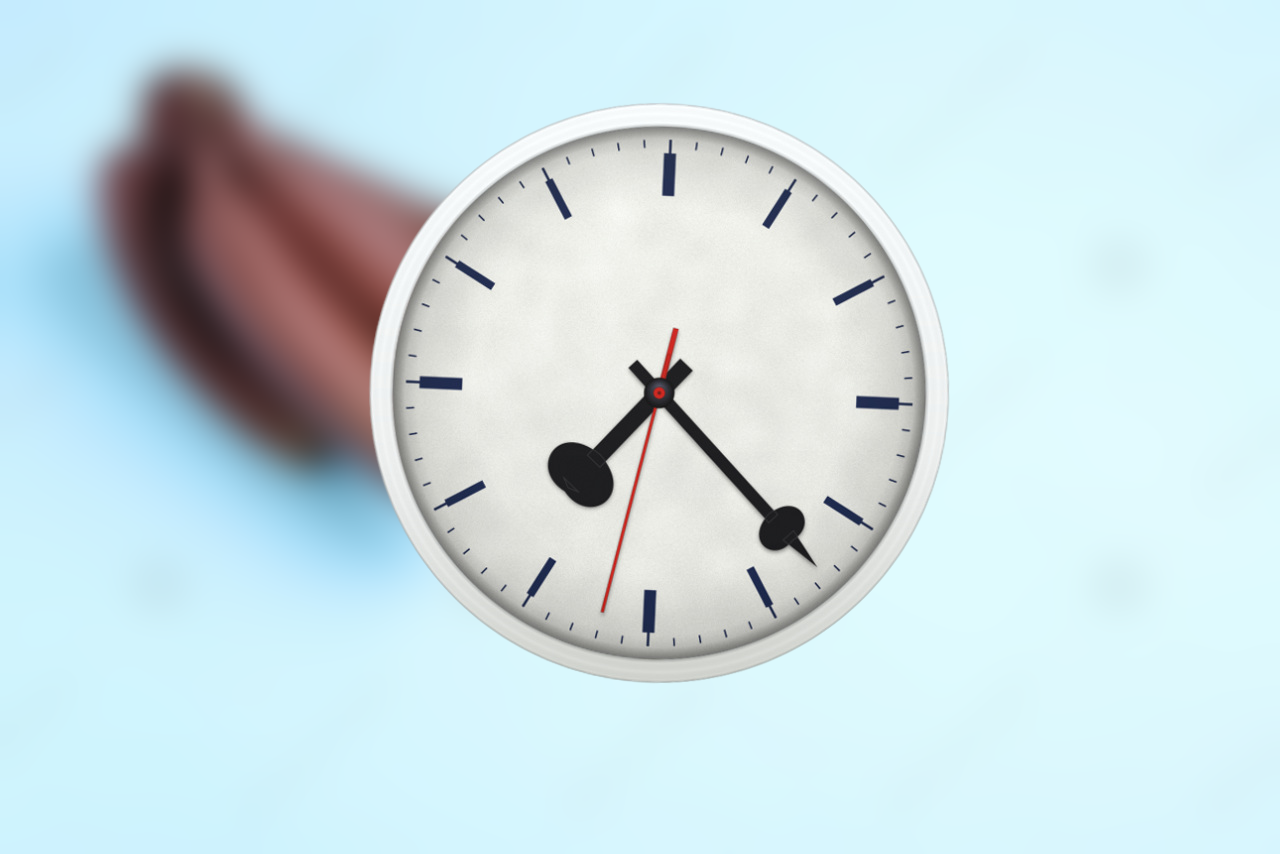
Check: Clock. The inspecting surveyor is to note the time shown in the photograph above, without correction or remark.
7:22:32
